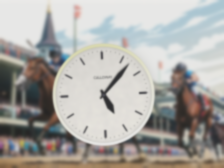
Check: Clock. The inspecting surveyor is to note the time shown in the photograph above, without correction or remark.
5:07
